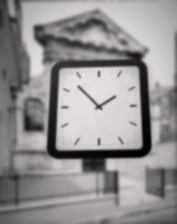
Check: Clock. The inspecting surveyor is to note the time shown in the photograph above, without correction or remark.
1:53
